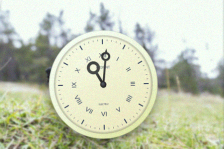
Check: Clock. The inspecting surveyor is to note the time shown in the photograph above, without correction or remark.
11:01
